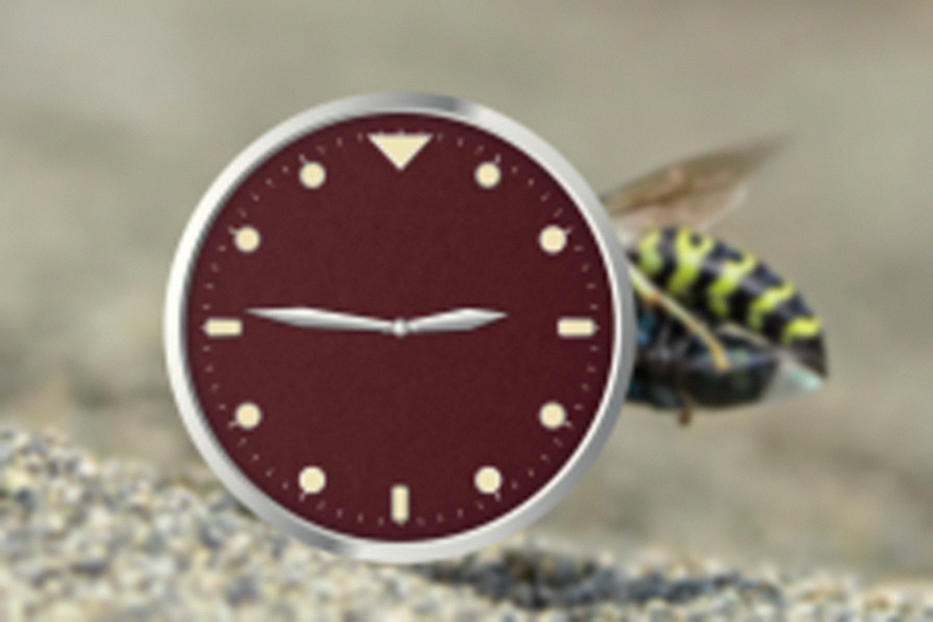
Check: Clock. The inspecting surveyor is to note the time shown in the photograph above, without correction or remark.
2:46
